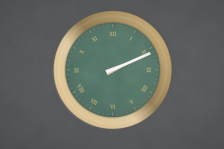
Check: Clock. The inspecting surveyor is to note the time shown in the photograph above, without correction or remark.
2:11
